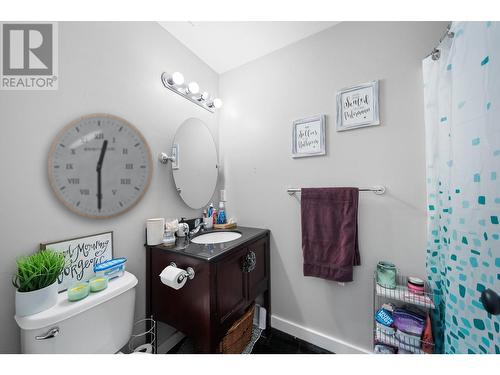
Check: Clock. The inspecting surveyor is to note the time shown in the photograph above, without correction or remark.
12:30
